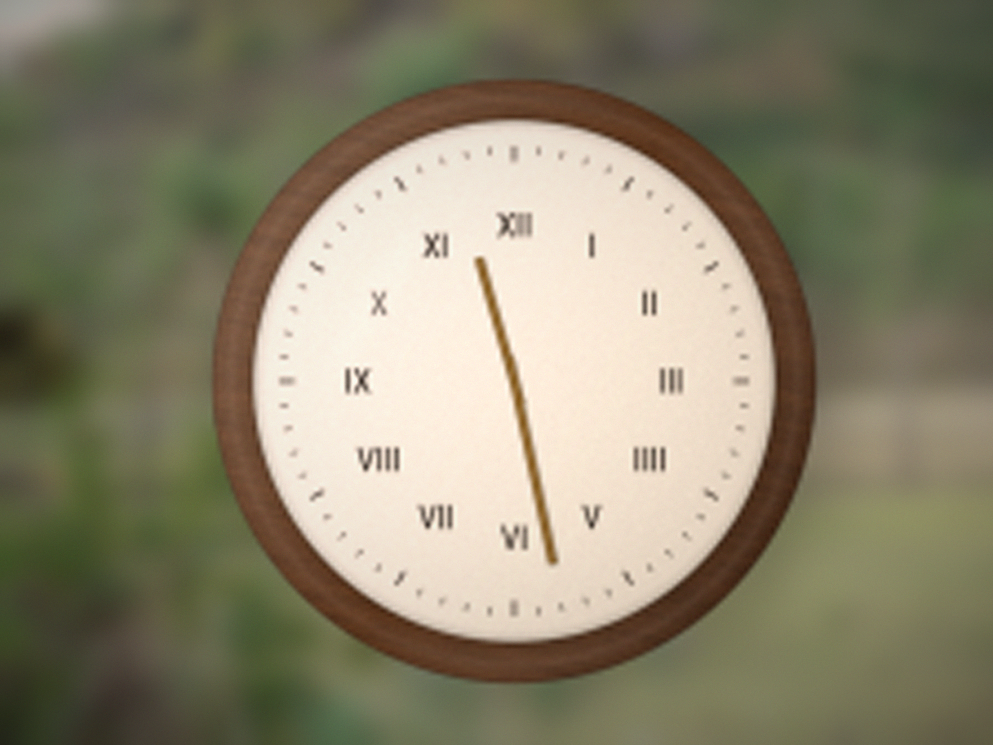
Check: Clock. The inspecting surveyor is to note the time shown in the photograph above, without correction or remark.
11:28
